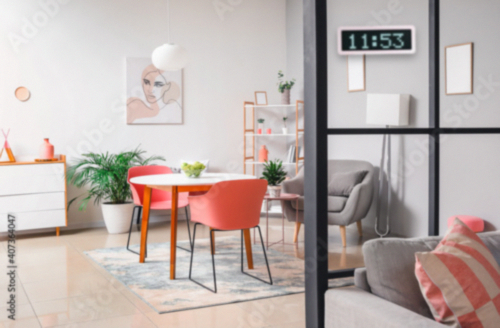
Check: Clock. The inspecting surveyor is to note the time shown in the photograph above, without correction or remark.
11:53
